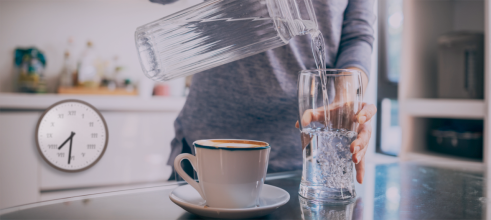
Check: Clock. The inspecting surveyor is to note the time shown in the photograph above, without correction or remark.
7:31
